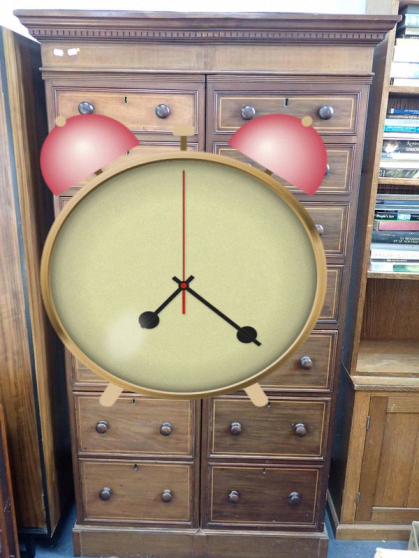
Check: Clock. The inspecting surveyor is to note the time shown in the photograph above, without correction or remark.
7:22:00
